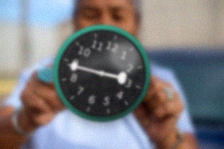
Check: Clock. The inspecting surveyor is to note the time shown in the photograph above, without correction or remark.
2:44
